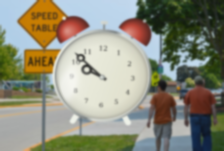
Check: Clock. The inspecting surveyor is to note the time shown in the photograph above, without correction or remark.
9:52
